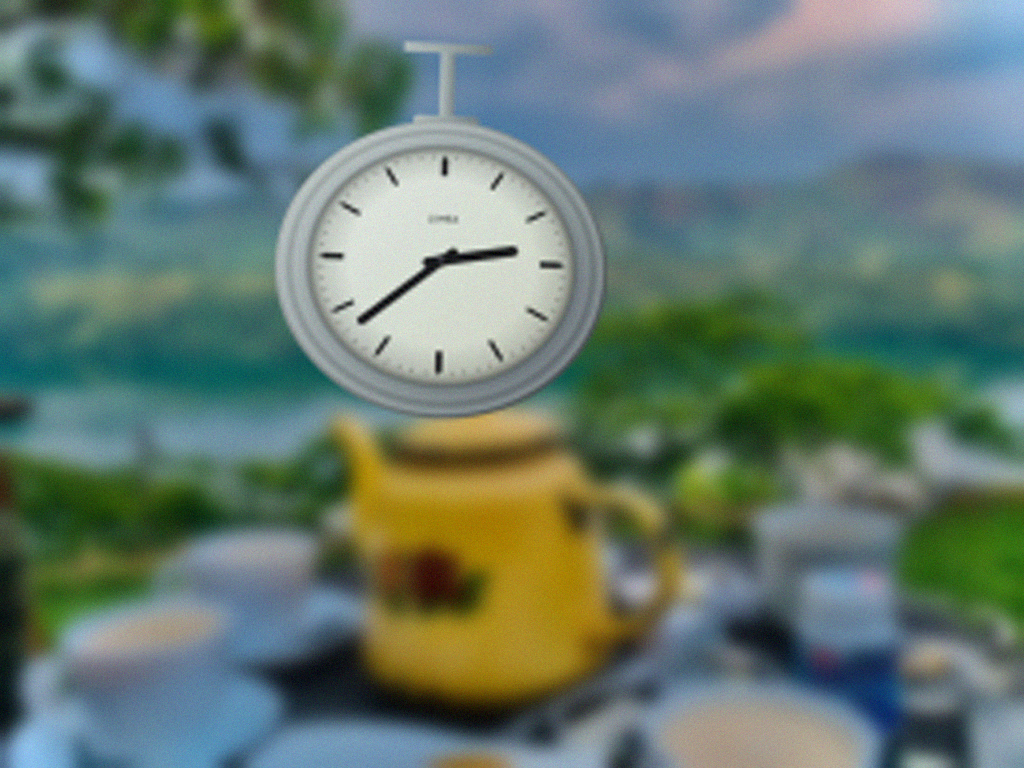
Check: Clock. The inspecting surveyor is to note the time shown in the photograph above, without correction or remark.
2:38
